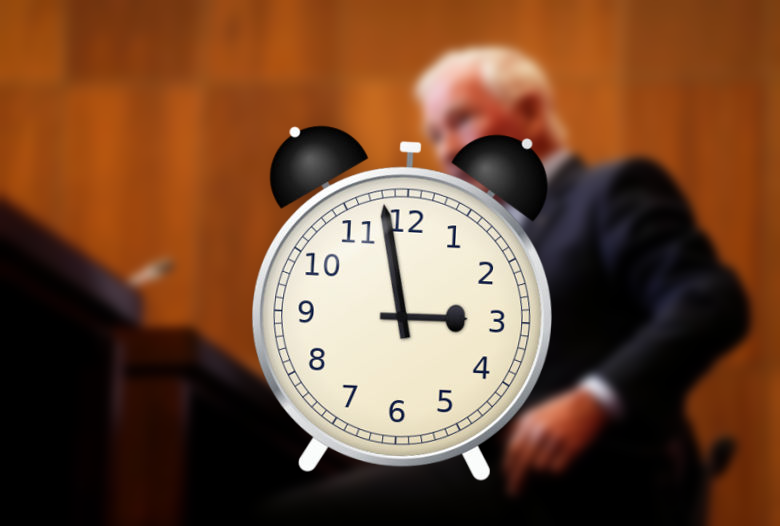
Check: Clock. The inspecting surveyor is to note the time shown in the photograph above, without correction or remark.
2:58
